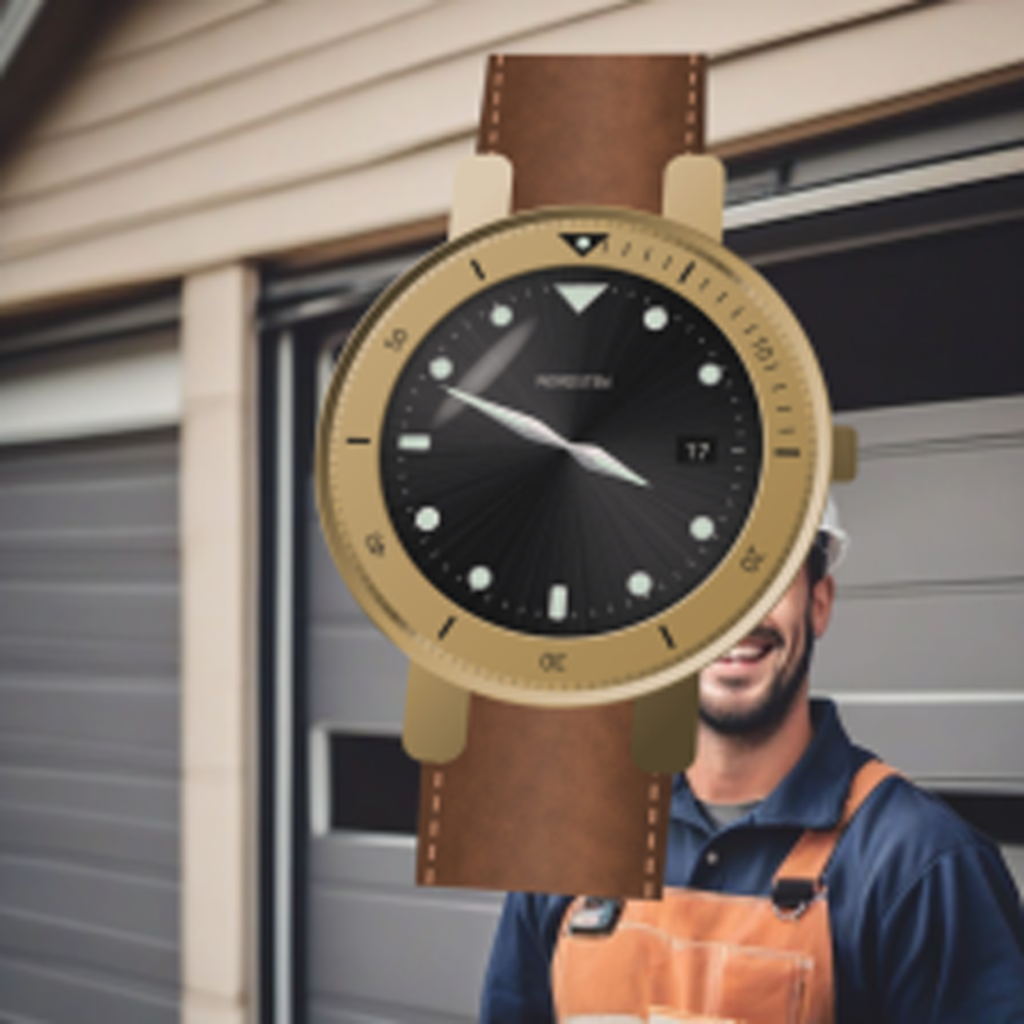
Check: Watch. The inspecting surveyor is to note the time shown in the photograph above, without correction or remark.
3:49
